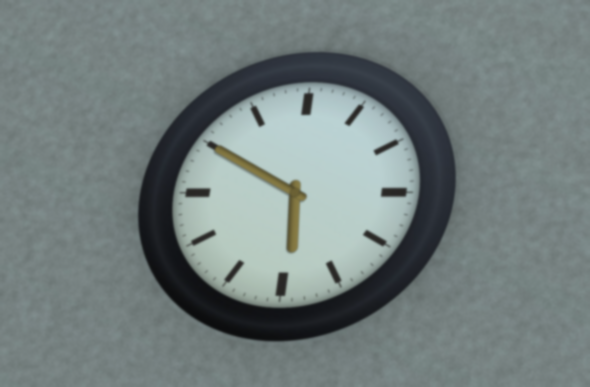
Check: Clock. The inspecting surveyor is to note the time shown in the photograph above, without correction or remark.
5:50
